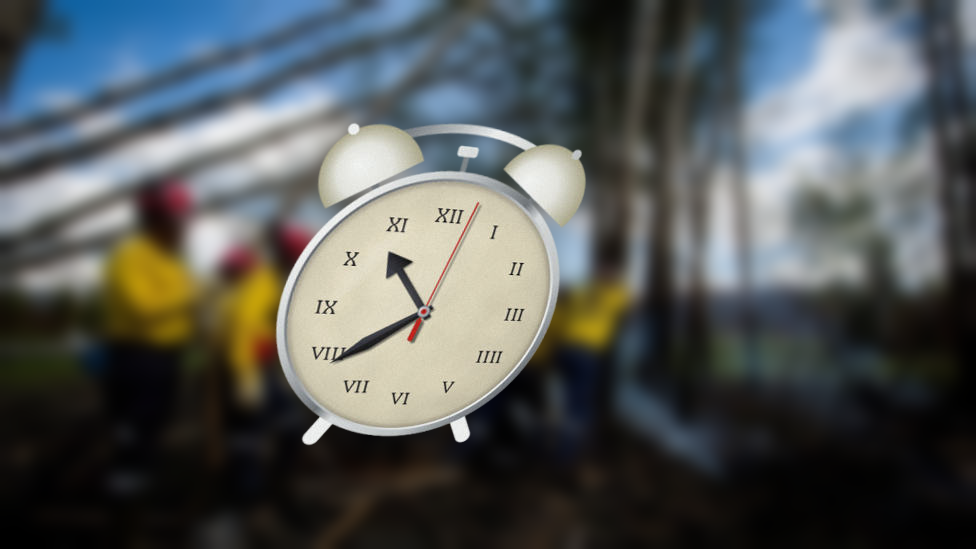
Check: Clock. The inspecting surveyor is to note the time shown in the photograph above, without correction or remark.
10:39:02
